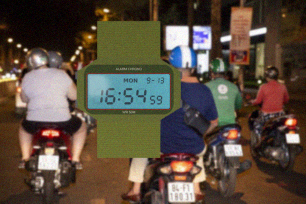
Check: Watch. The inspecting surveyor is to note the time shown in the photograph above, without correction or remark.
16:54:59
